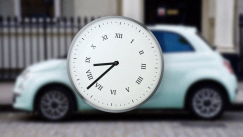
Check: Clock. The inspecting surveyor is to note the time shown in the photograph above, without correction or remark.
8:37
